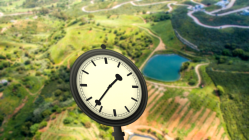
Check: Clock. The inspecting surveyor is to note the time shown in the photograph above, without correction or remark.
1:37
